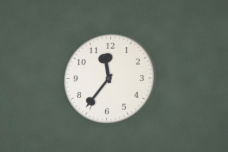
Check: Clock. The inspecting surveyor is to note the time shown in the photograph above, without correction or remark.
11:36
